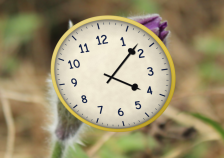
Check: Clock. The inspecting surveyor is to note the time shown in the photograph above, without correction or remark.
4:08
